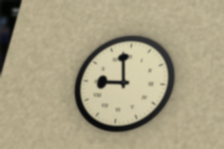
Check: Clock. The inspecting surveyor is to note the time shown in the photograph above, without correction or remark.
8:58
